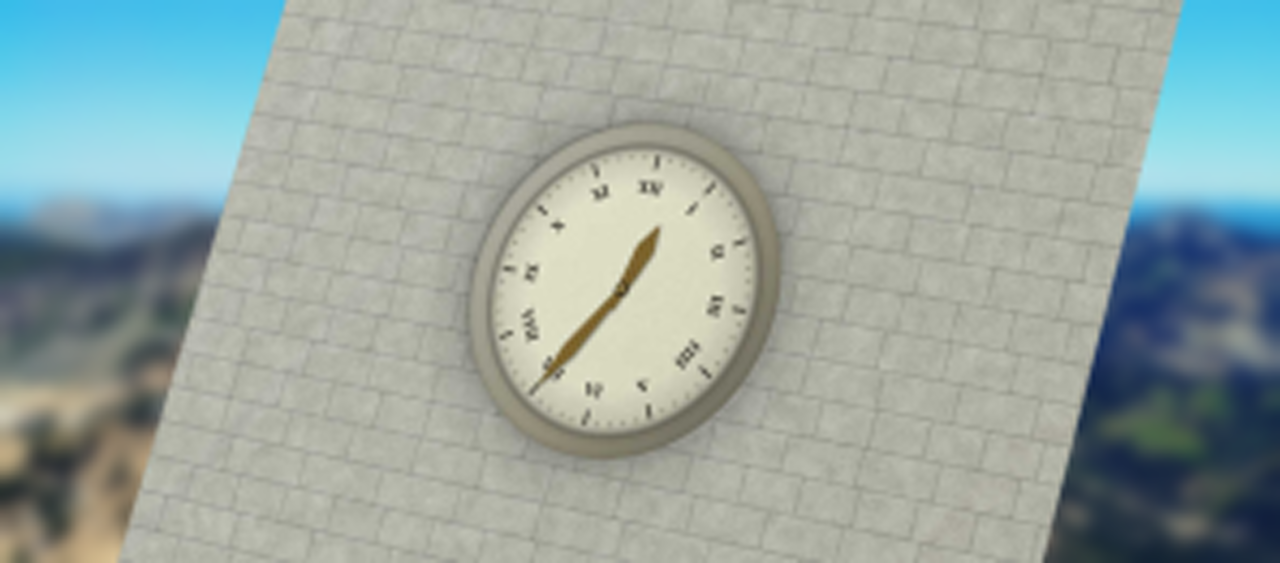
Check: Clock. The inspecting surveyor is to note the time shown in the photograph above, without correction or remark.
12:35
